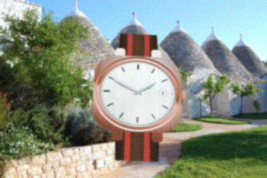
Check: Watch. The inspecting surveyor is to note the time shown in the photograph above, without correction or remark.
1:50
